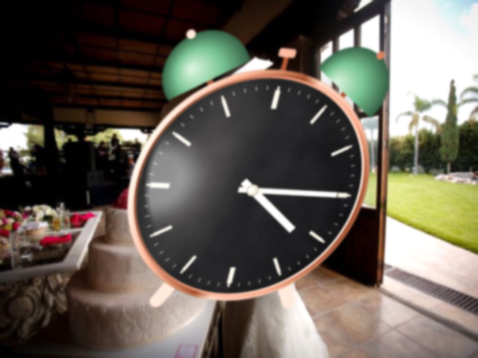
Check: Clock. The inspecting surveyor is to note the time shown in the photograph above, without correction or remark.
4:15
